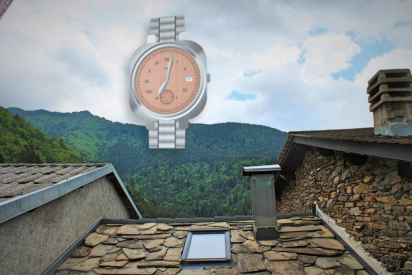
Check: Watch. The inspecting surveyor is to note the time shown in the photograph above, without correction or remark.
7:02
